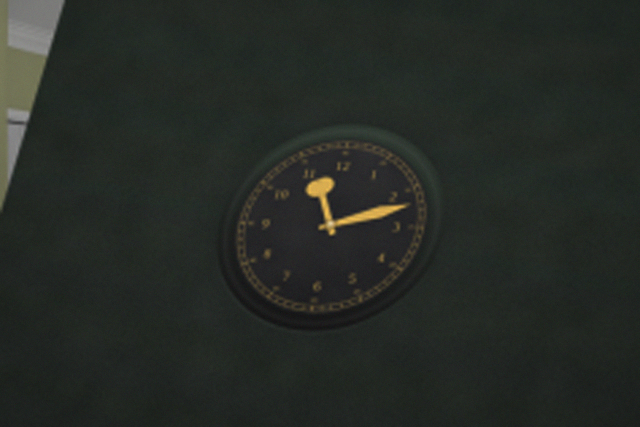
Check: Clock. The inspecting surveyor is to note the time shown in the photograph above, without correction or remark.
11:12
